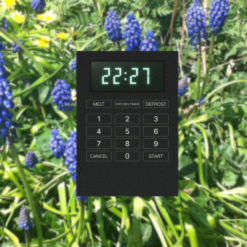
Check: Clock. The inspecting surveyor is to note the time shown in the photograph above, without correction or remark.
22:27
